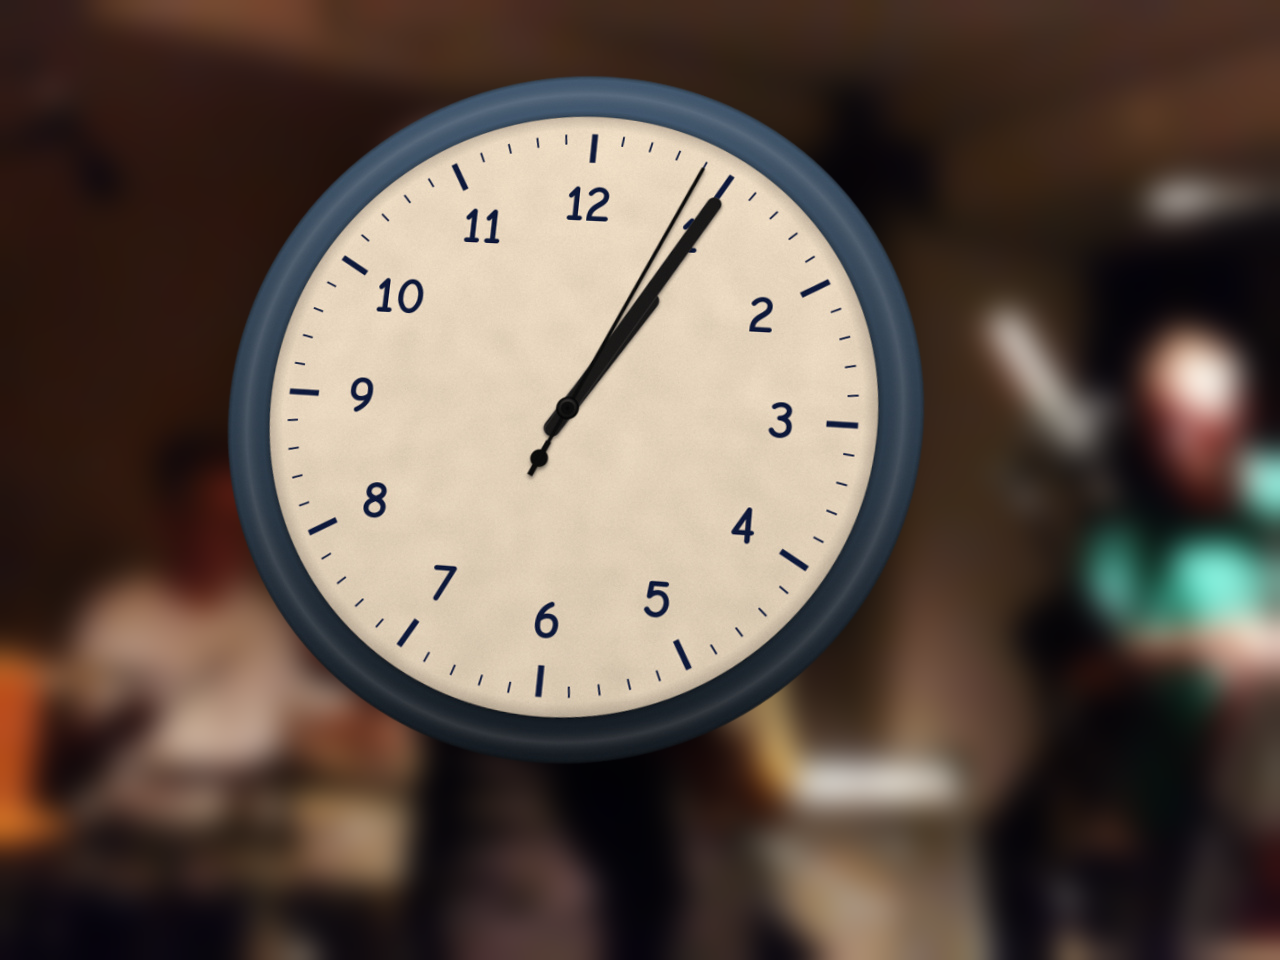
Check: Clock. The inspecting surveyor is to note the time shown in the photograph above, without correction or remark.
1:05:04
